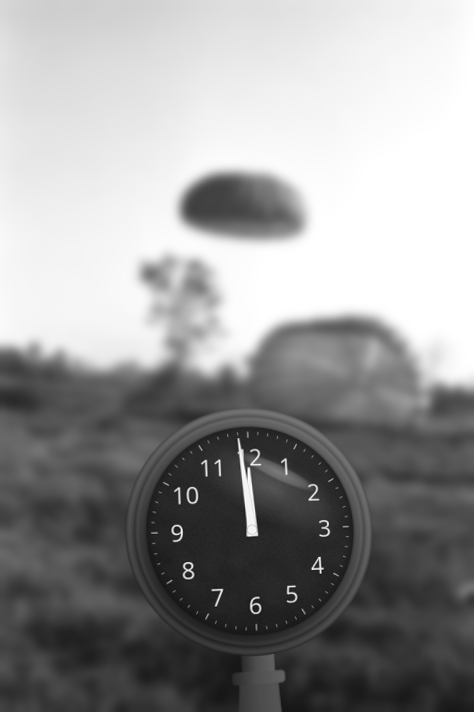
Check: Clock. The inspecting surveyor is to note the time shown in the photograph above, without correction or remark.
11:59
